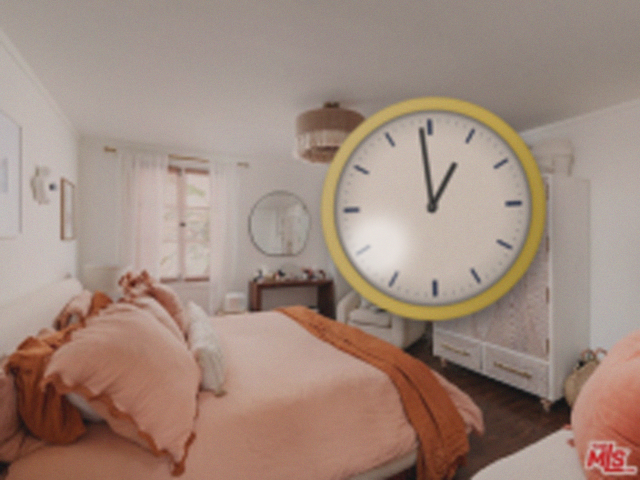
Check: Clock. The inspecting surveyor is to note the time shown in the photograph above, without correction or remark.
12:59
